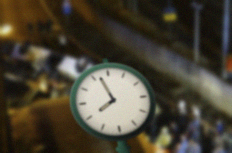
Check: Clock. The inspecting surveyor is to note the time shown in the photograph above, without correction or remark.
7:57
